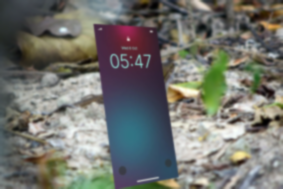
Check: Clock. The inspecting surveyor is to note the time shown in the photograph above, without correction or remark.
5:47
